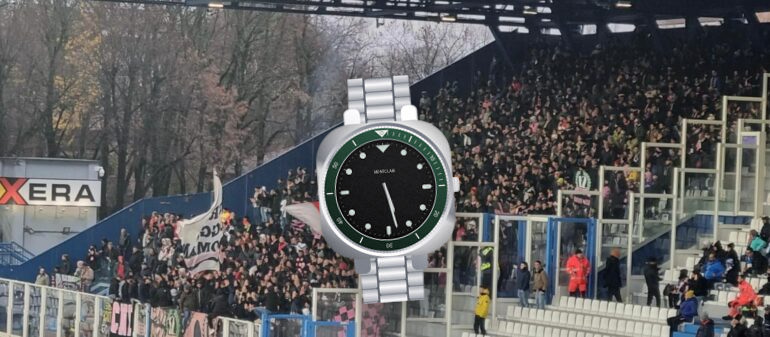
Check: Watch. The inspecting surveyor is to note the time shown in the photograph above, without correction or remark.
5:28
